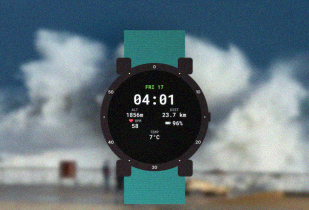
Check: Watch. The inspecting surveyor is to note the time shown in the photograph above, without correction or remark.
4:01
